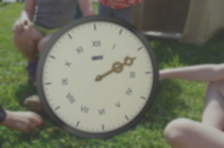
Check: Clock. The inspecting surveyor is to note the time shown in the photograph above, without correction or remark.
2:11
